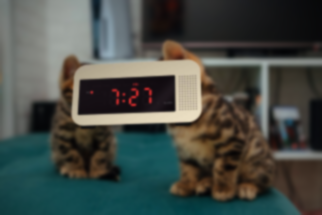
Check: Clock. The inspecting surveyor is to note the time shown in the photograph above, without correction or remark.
7:27
